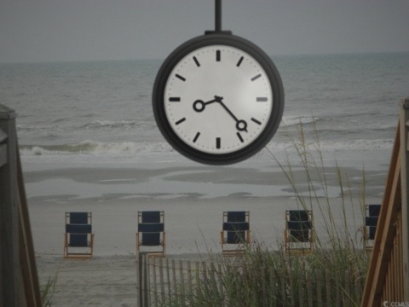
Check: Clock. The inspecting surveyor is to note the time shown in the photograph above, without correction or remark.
8:23
